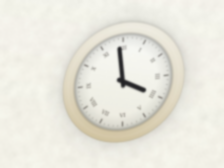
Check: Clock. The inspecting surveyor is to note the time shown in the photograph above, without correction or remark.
3:59
